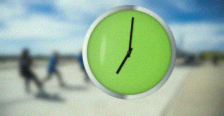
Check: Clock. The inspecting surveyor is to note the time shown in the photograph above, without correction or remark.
7:01
